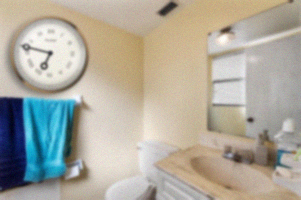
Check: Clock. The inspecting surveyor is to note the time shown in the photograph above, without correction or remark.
6:47
